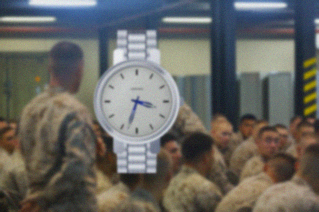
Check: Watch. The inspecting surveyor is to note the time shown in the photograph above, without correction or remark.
3:33
